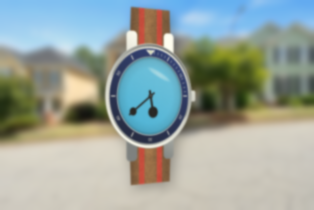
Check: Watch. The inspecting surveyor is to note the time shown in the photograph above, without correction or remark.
5:39
